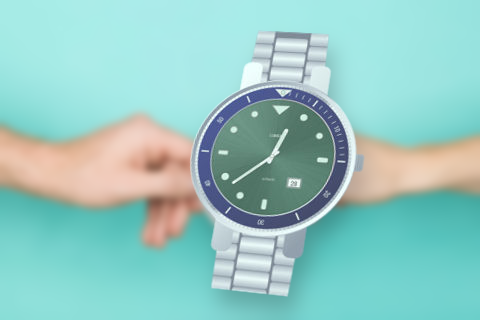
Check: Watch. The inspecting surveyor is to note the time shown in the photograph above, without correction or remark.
12:38
